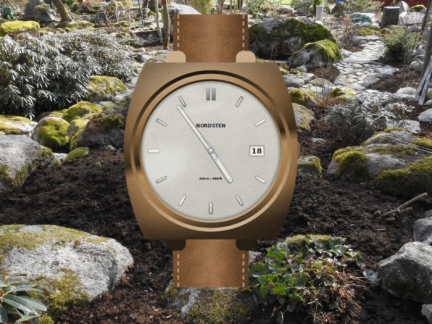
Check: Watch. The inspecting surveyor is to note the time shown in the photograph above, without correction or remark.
4:54
